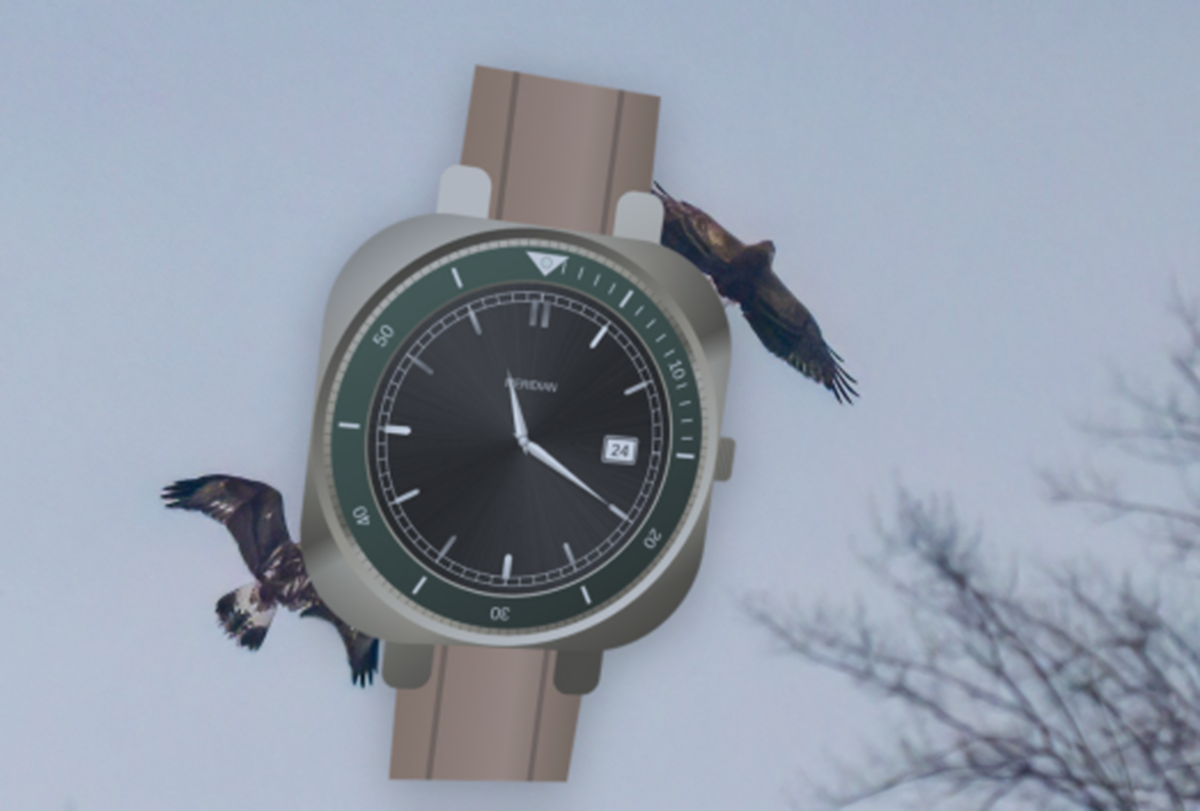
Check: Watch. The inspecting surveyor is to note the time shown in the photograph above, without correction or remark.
11:20
